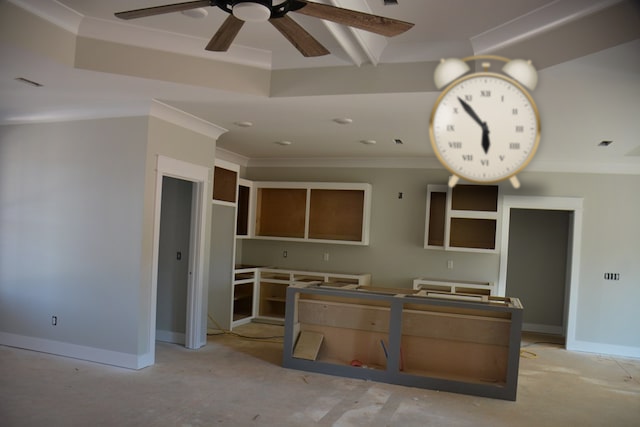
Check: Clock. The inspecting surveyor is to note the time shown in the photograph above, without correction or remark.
5:53
